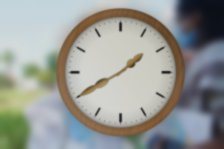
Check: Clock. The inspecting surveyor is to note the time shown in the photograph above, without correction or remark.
1:40
